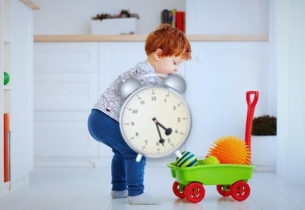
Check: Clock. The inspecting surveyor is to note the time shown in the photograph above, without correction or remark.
4:28
